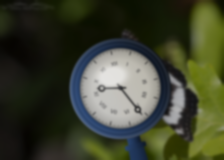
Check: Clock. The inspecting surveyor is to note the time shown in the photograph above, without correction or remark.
9:26
